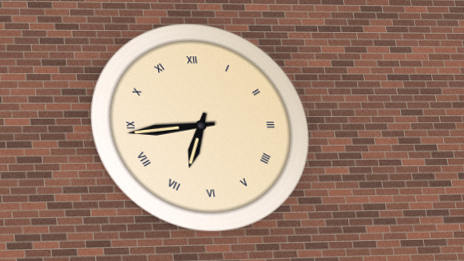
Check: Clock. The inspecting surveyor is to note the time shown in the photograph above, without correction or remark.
6:44
